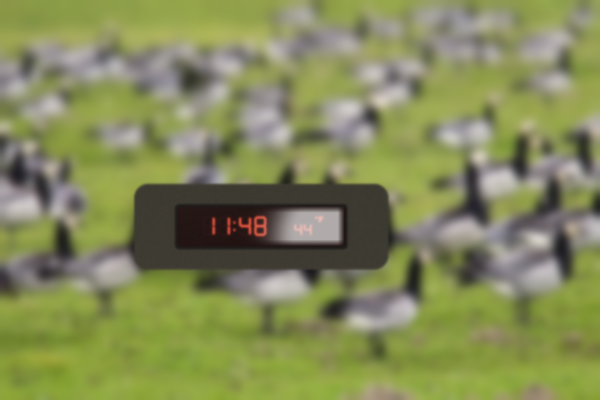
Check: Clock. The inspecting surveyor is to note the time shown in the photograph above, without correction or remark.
11:48
